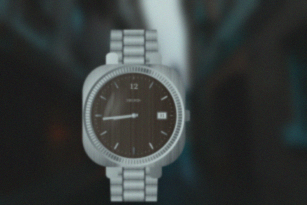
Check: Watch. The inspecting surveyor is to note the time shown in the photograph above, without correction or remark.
8:44
